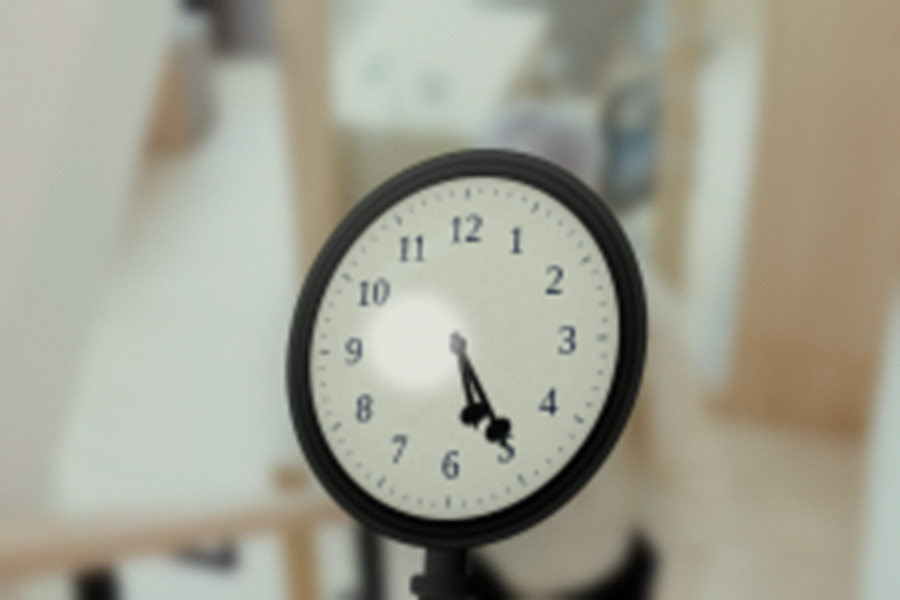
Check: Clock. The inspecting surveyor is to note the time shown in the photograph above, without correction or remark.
5:25
